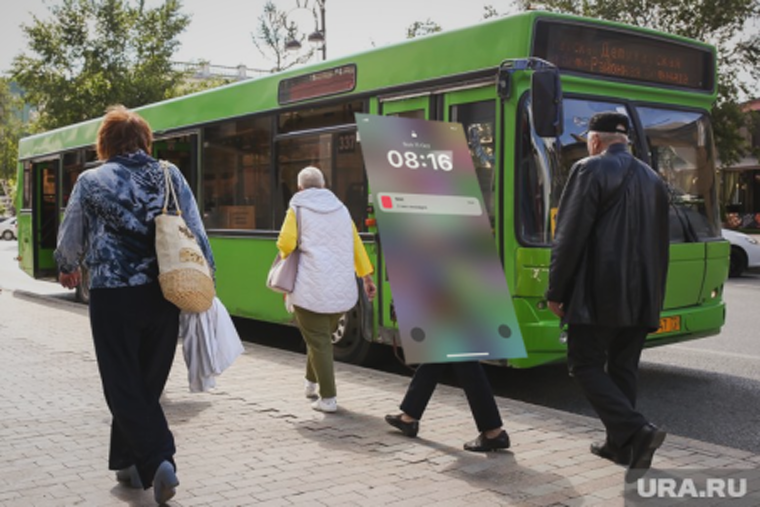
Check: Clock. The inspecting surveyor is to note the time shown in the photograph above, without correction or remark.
8:16
